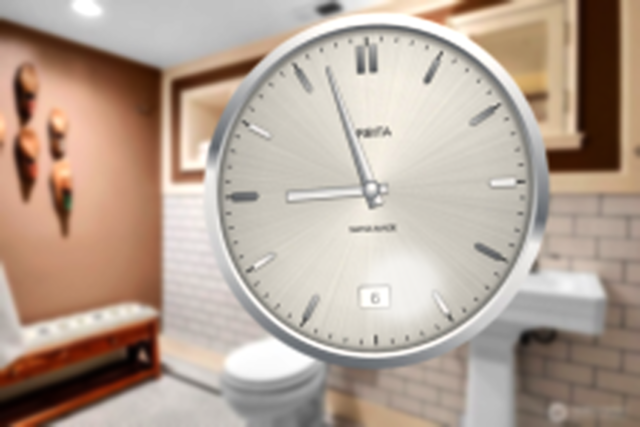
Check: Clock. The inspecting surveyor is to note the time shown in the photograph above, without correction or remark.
8:57
